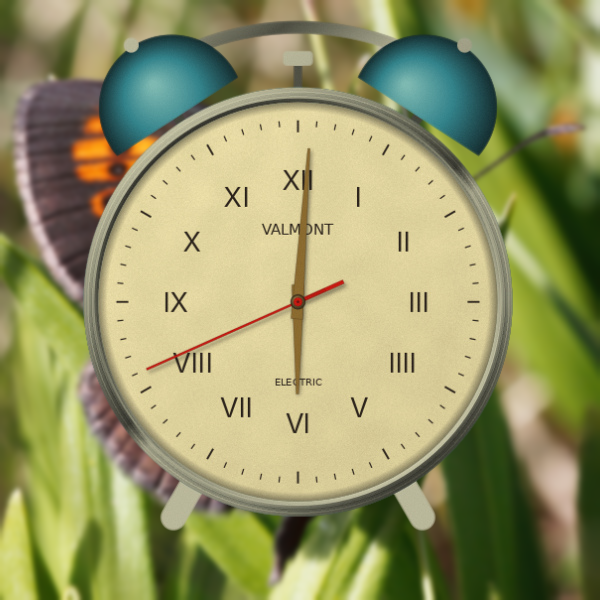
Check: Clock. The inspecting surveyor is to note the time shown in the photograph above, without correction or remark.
6:00:41
